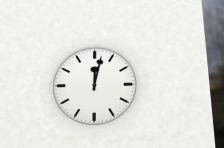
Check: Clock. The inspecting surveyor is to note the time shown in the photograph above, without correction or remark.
12:02
